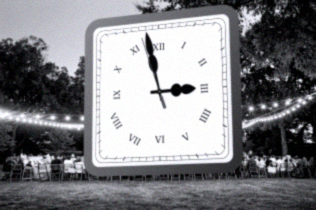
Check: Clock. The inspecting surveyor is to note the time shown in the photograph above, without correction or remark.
2:57:57
